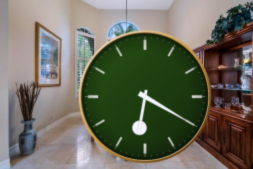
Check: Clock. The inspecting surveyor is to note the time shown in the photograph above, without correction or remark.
6:20
